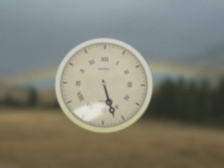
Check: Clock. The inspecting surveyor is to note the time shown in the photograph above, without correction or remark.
5:27
